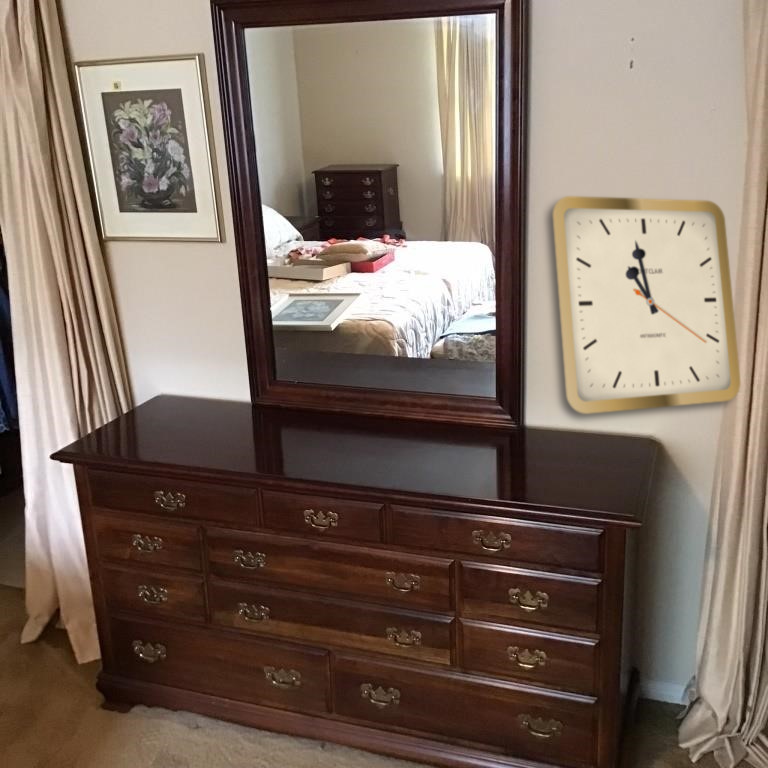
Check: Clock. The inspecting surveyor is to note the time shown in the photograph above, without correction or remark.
10:58:21
